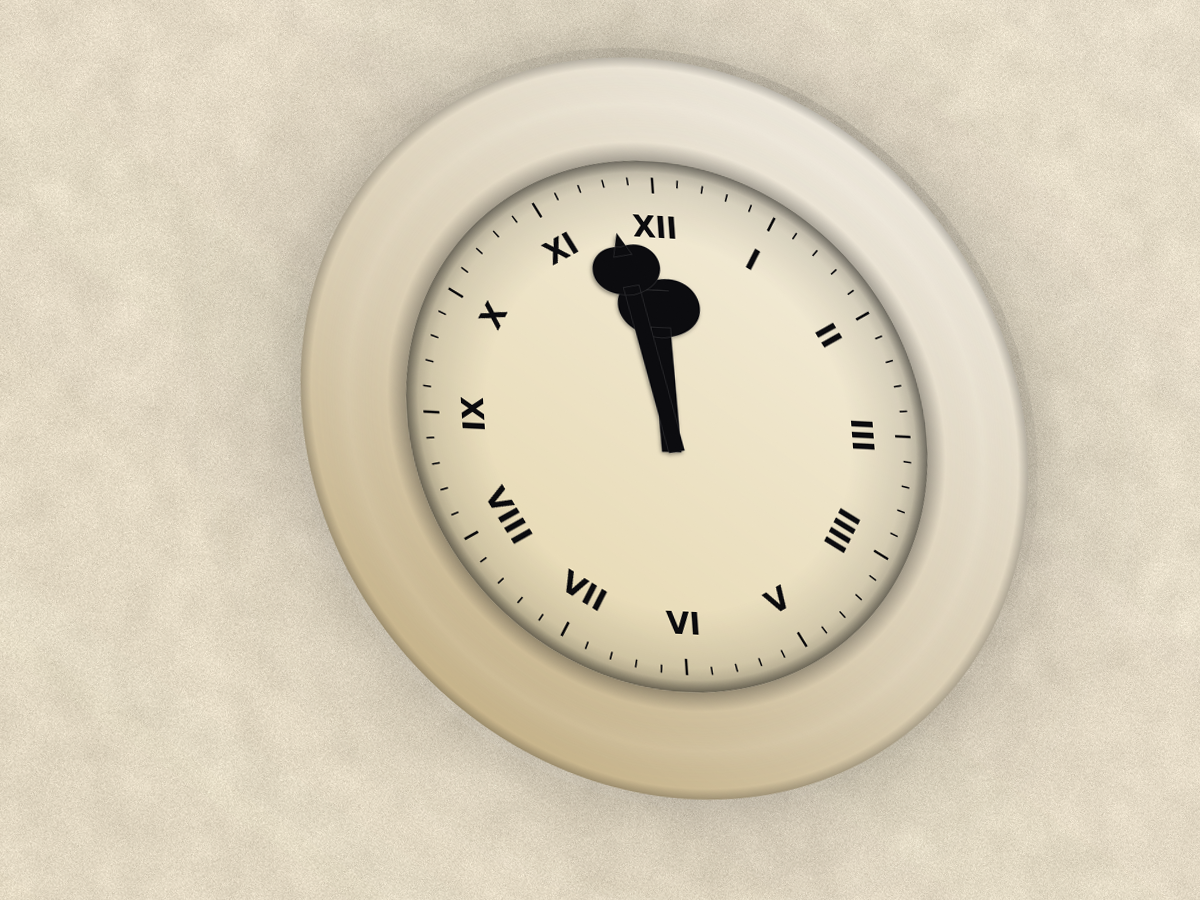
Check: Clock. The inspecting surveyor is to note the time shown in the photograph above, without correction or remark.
11:58
